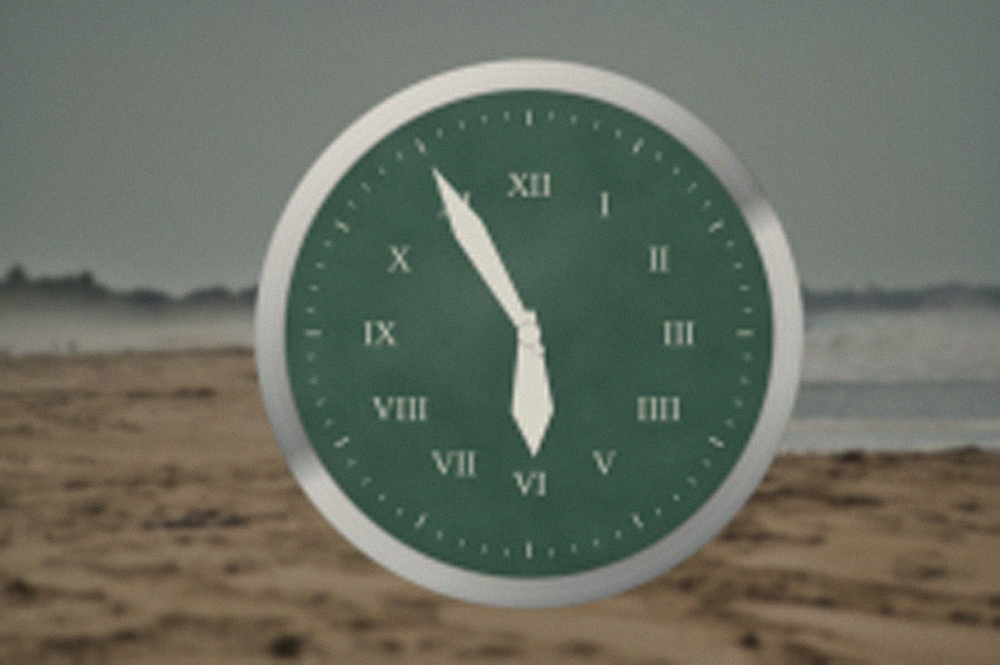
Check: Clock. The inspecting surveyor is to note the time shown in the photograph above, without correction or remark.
5:55
